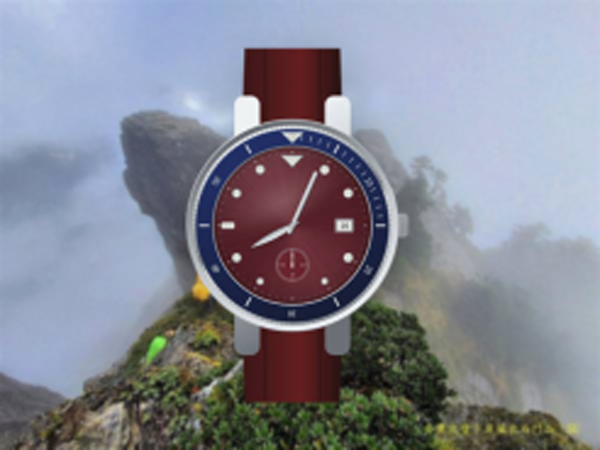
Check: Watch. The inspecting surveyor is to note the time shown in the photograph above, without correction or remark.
8:04
